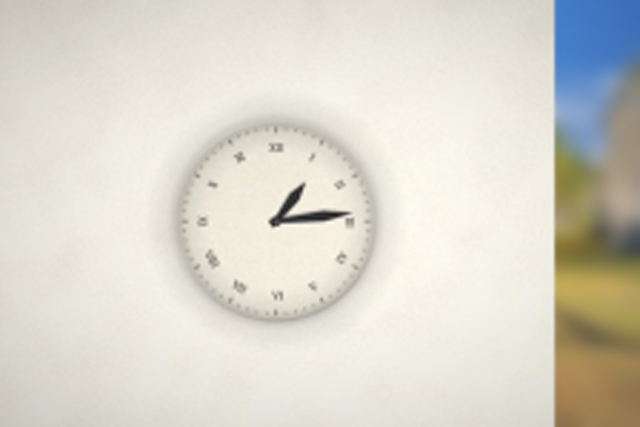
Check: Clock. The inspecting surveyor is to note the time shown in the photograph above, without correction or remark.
1:14
